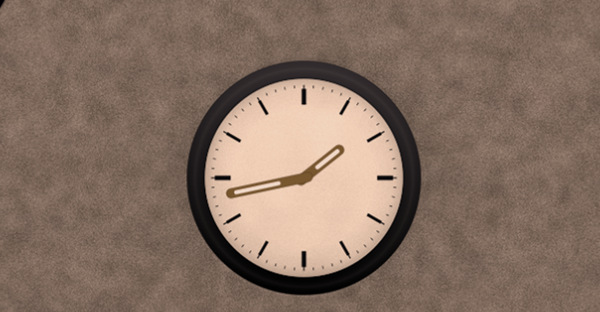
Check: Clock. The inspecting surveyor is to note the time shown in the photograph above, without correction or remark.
1:43
